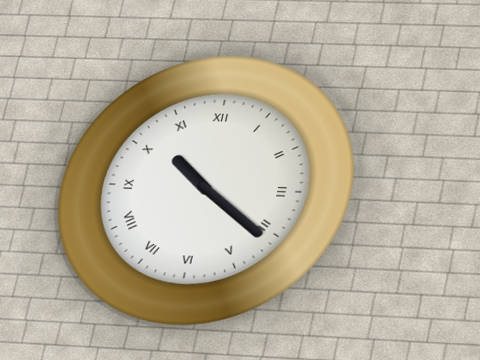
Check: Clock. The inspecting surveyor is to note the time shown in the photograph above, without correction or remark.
10:21
